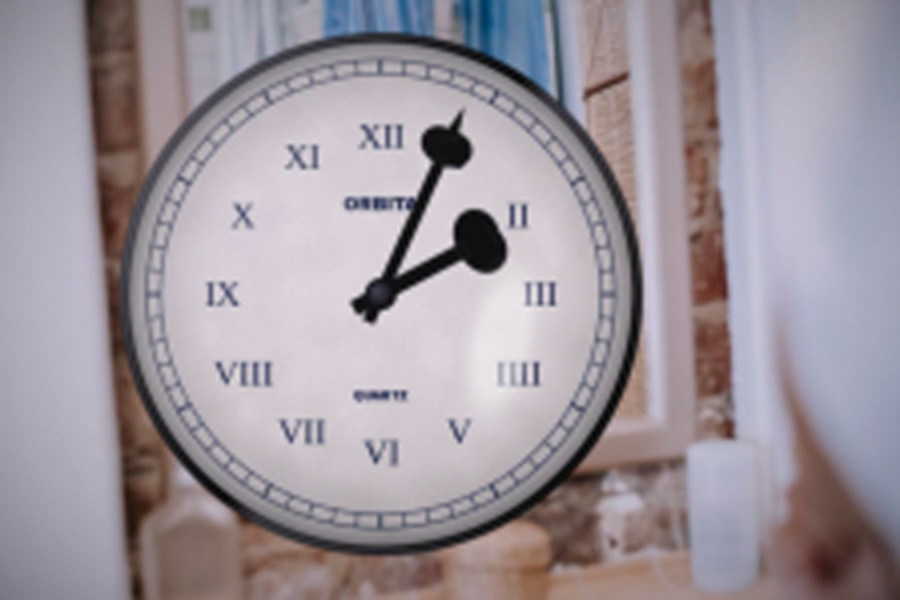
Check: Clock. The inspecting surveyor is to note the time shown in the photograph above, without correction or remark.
2:04
